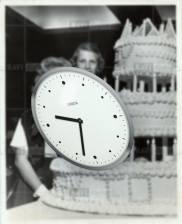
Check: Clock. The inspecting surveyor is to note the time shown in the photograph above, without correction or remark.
9:33
